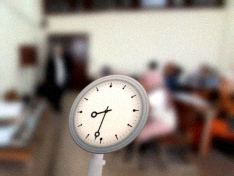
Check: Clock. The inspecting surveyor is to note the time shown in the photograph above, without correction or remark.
8:32
